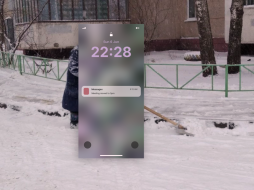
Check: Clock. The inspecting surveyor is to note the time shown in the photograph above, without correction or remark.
22:28
